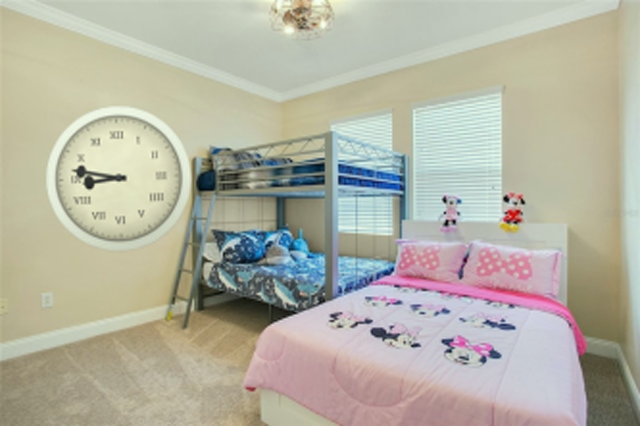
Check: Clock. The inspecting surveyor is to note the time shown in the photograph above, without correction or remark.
8:47
